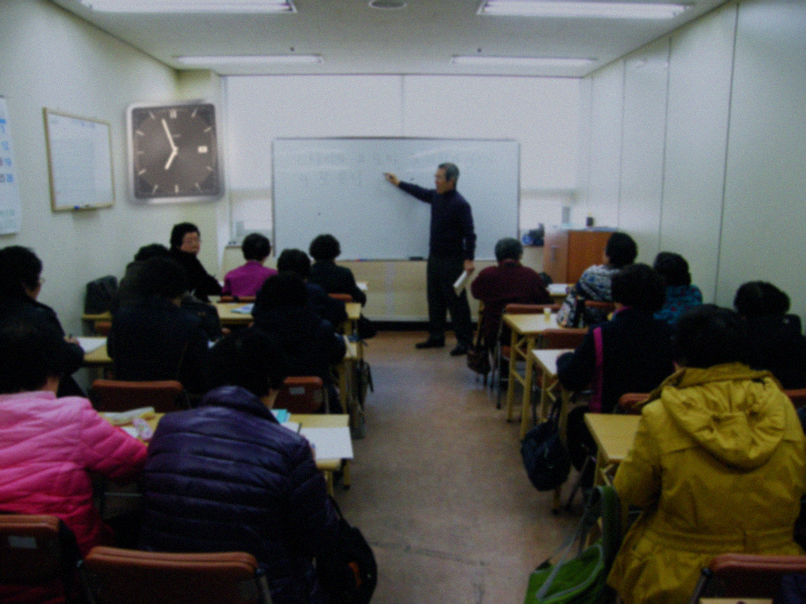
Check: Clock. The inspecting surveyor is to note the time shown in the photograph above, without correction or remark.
6:57
